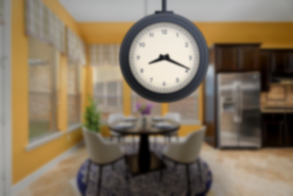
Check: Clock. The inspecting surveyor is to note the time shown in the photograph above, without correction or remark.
8:19
